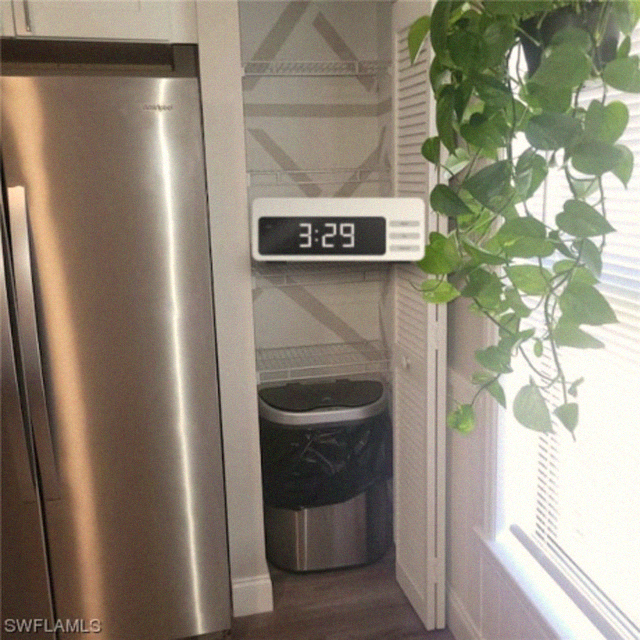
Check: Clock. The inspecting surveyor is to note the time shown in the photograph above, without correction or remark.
3:29
